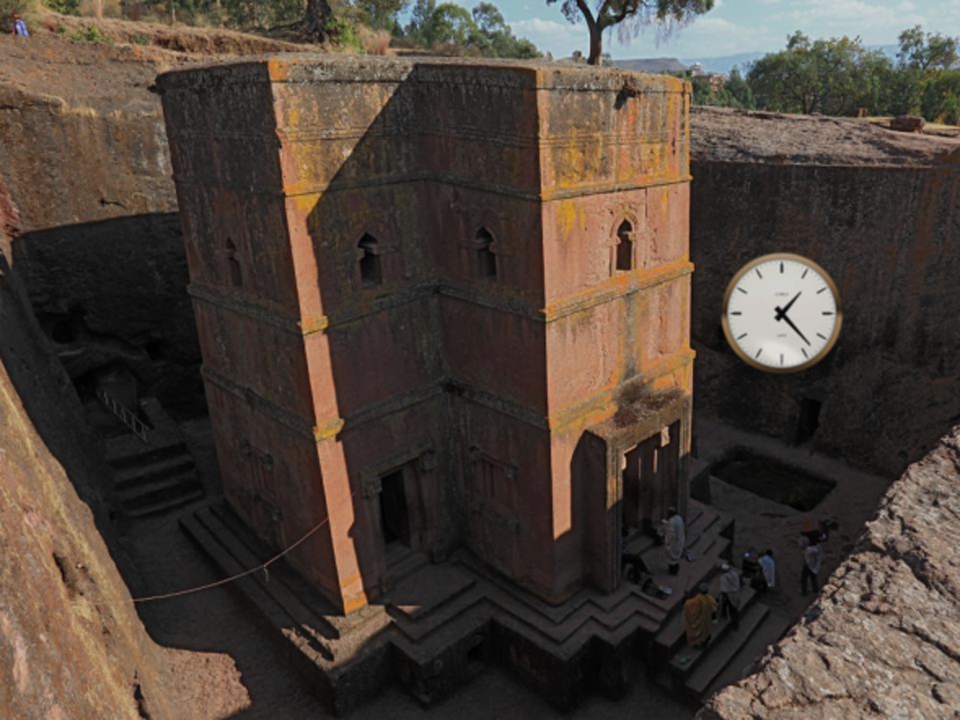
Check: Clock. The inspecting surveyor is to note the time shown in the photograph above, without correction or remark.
1:23
